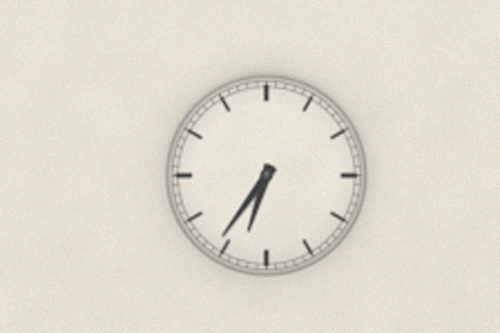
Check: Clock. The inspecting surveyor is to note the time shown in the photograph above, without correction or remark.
6:36
